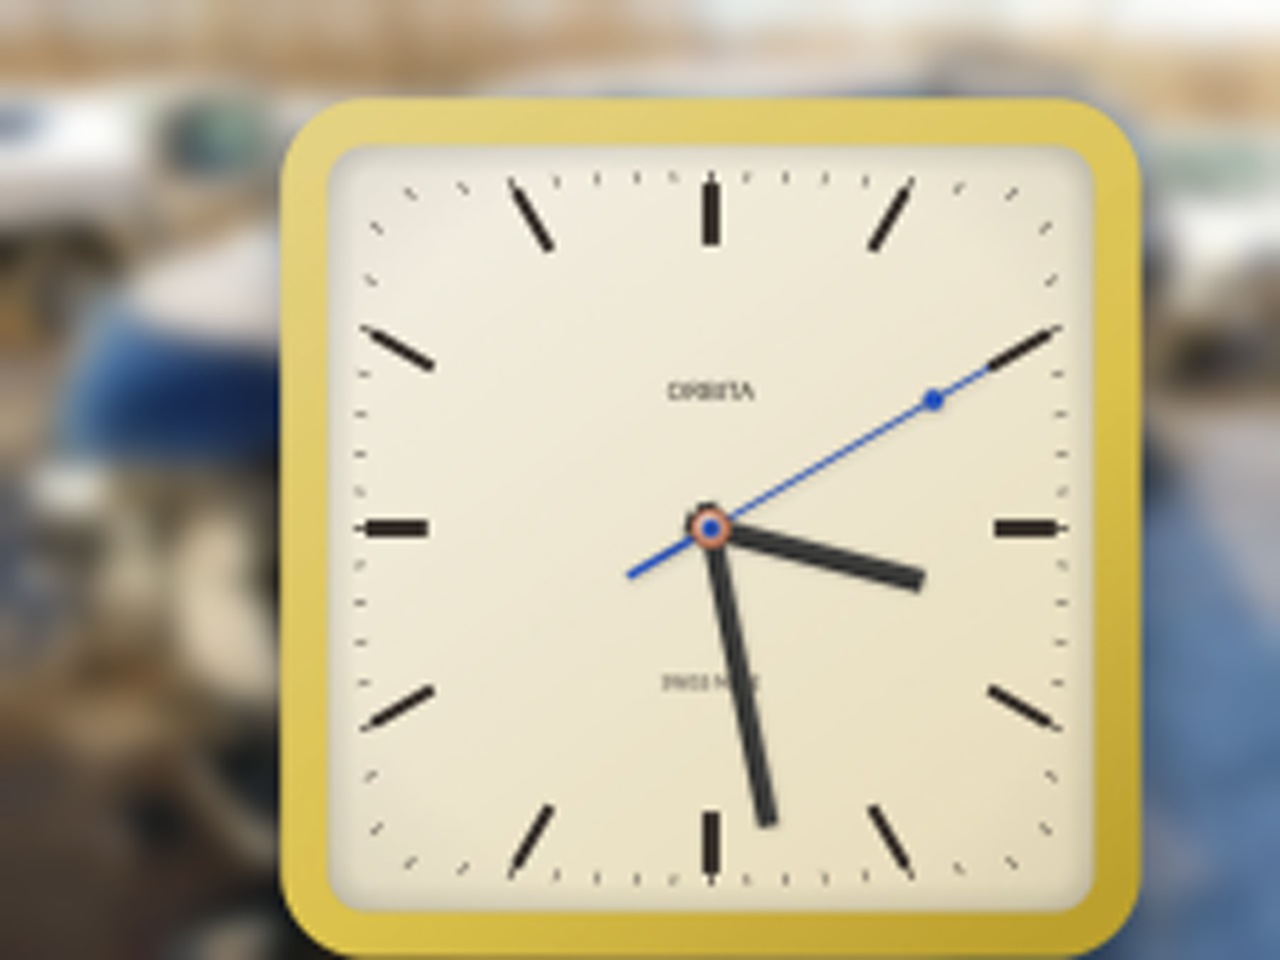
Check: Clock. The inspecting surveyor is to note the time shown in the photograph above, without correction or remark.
3:28:10
